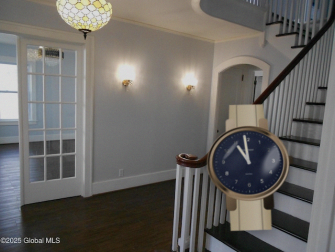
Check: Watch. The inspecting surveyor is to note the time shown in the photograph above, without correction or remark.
10:59
